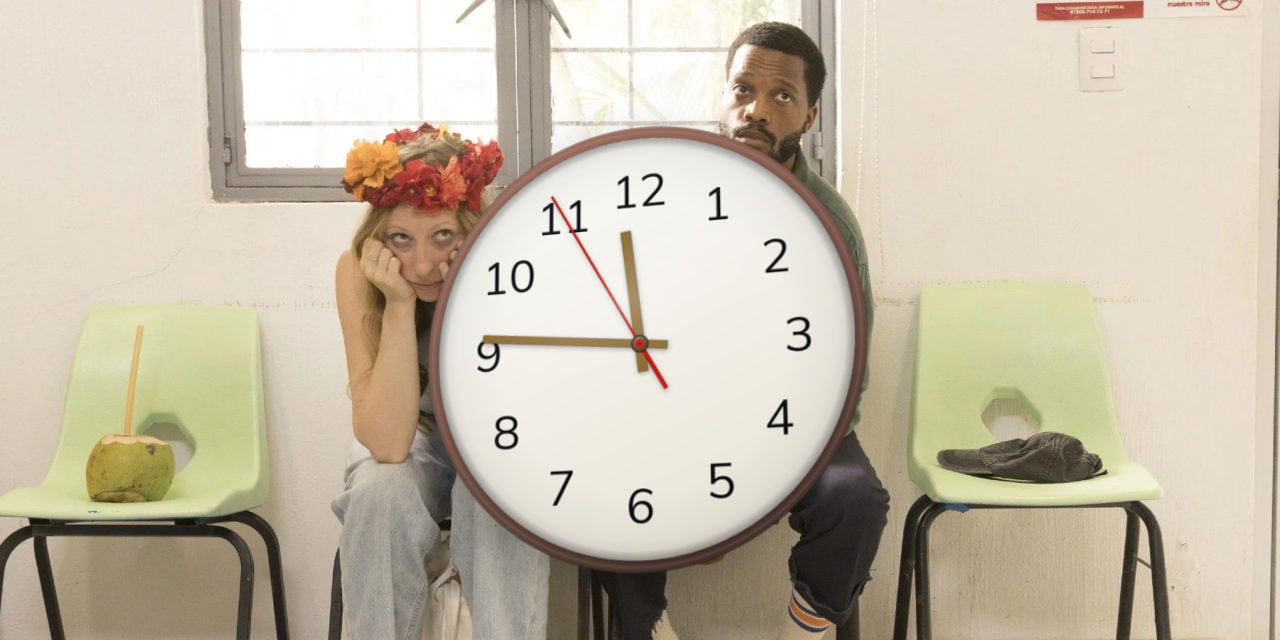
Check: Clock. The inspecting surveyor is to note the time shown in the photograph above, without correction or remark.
11:45:55
